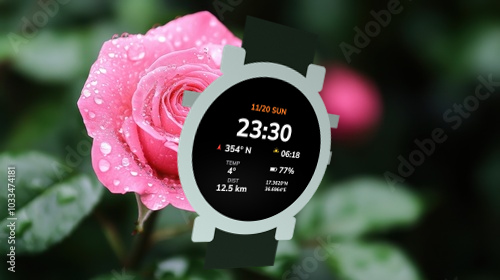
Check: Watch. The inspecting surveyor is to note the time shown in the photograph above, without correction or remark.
23:30
